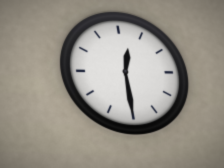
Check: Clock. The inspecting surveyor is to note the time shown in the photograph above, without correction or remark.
12:30
